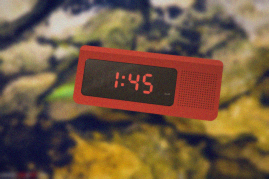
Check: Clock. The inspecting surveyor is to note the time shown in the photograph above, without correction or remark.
1:45
